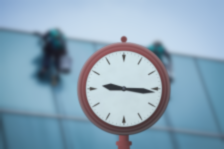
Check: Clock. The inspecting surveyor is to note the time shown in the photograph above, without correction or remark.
9:16
